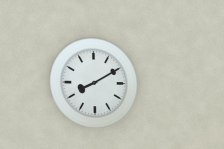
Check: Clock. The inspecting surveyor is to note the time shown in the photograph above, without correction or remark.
8:10
